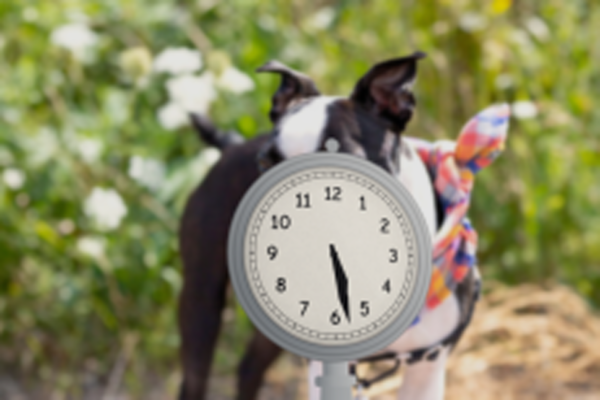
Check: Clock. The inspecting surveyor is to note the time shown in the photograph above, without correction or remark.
5:28
